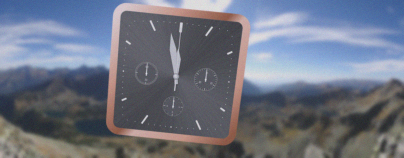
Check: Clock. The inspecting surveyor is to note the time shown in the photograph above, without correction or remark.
11:58
